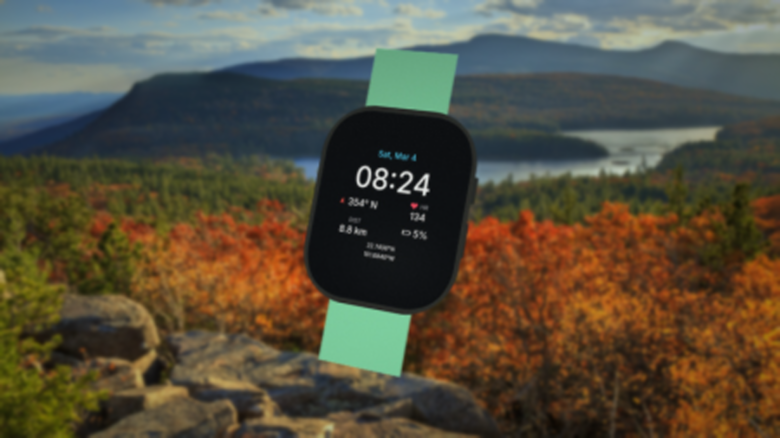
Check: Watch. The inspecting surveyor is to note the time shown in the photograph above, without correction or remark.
8:24
